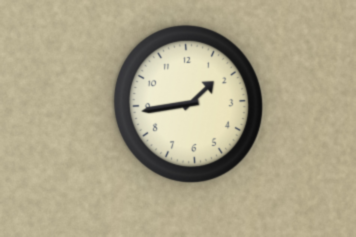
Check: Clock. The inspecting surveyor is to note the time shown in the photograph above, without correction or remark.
1:44
